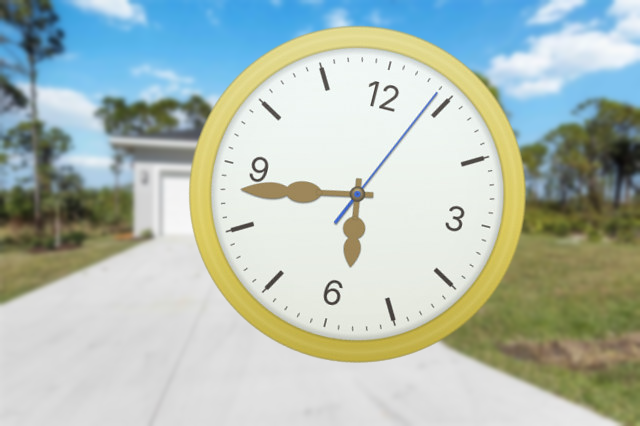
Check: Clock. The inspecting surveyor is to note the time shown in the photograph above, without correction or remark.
5:43:04
